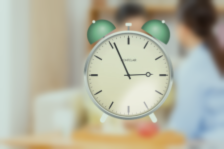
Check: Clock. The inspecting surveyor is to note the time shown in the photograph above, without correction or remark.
2:56
